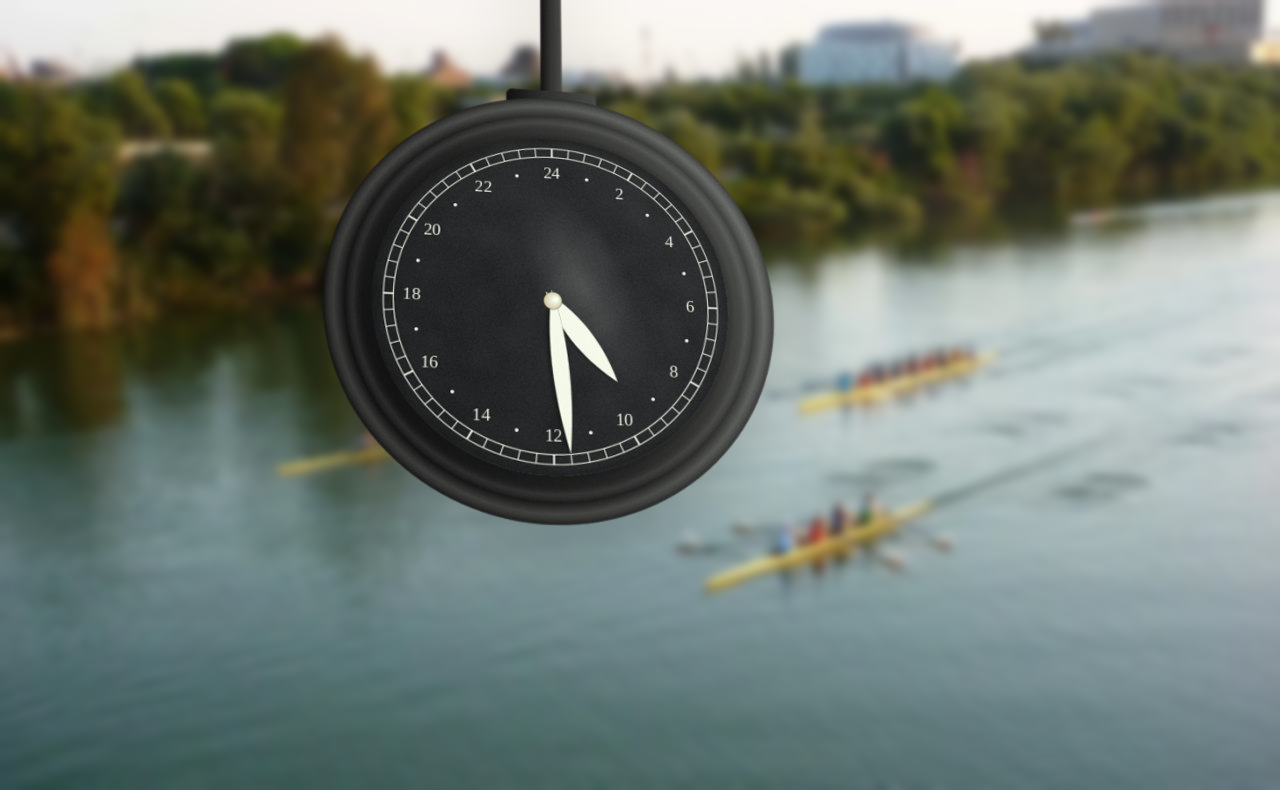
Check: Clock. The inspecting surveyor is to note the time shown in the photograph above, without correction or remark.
9:29
